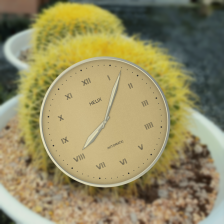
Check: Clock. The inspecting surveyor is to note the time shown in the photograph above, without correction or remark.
8:07
